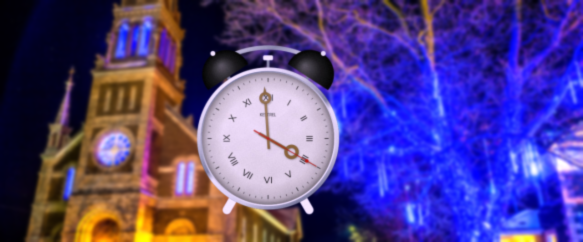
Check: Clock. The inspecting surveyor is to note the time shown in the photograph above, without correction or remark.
3:59:20
